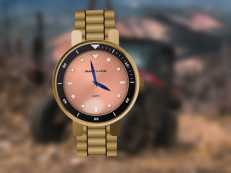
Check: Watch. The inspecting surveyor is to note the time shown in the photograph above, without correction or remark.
3:58
